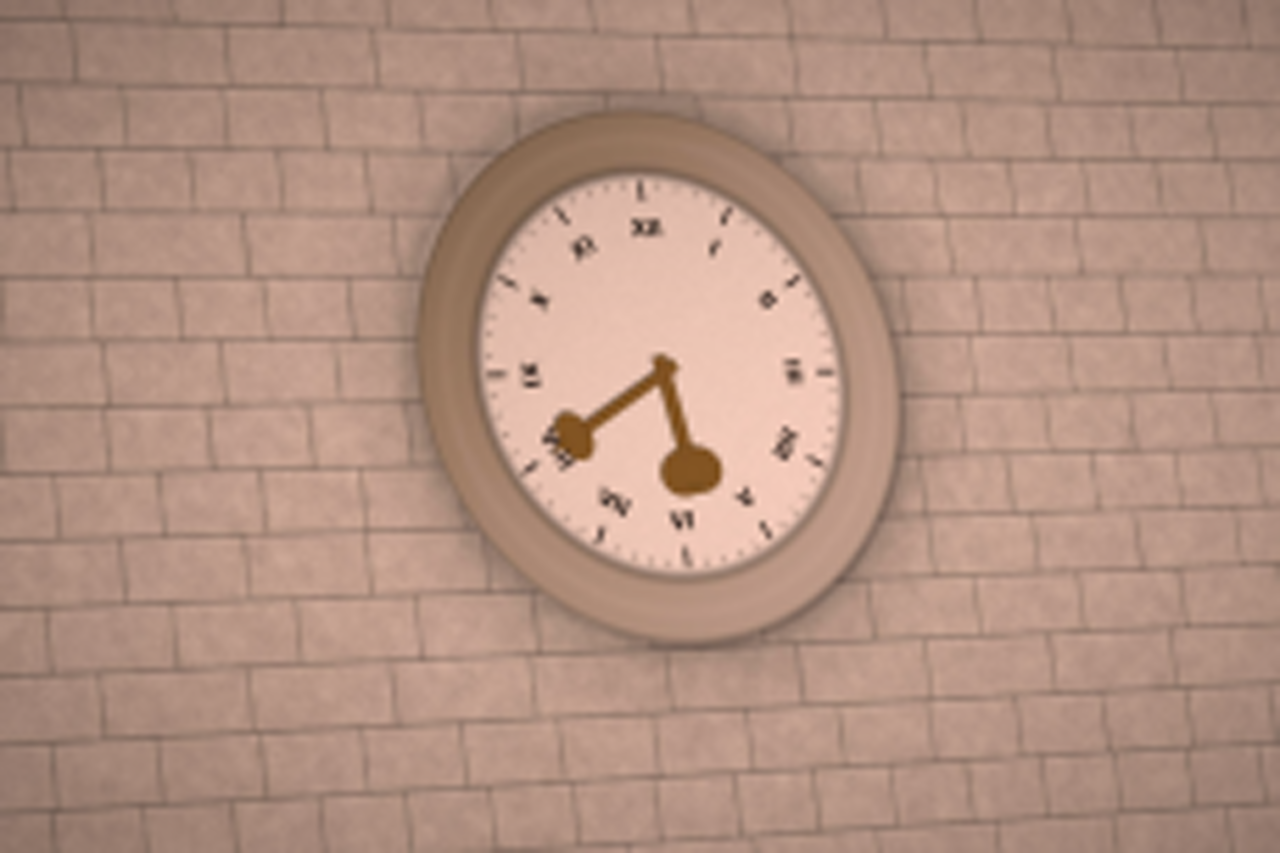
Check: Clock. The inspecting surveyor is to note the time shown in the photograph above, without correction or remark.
5:40
